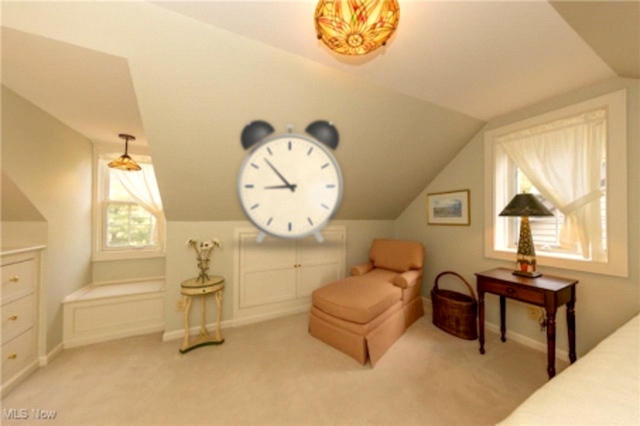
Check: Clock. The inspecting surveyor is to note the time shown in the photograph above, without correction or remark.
8:53
